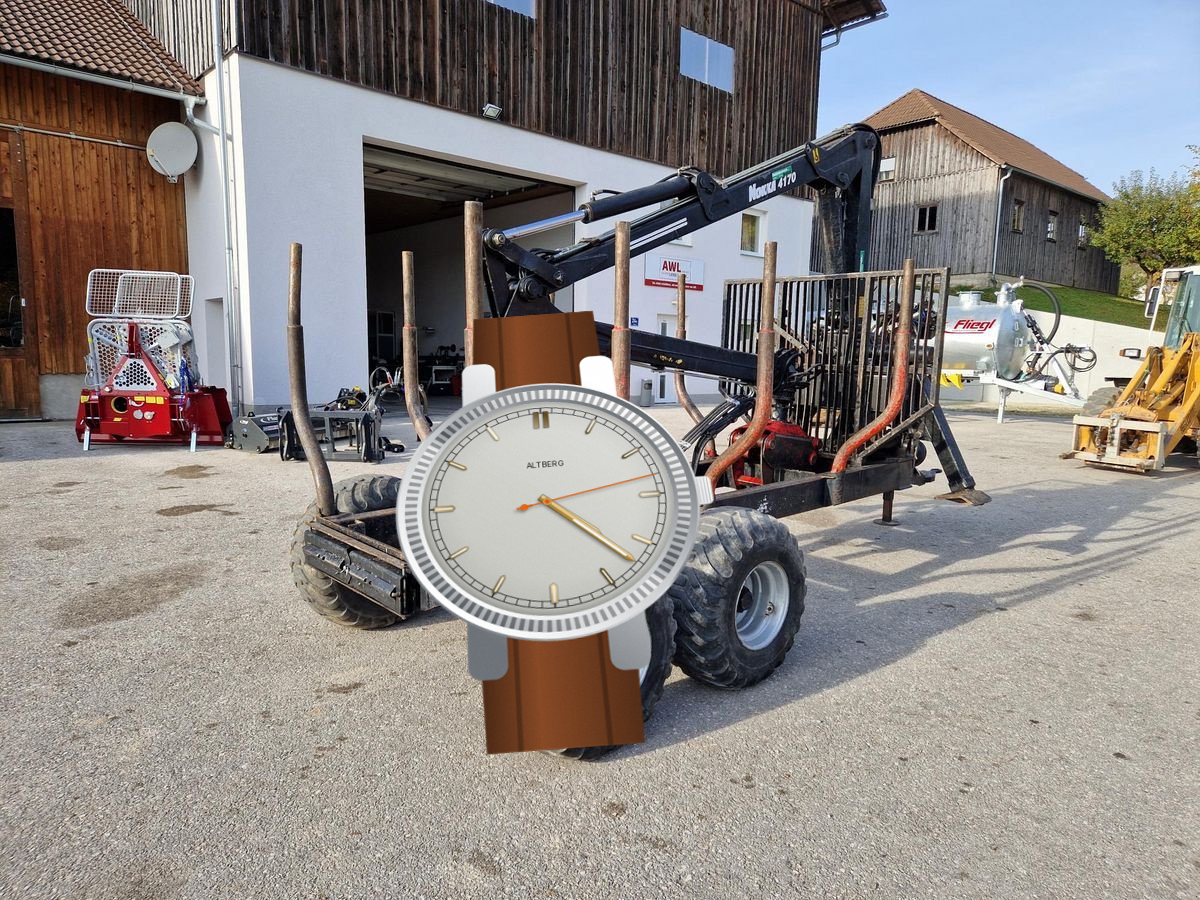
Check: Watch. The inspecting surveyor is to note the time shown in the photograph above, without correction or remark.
4:22:13
